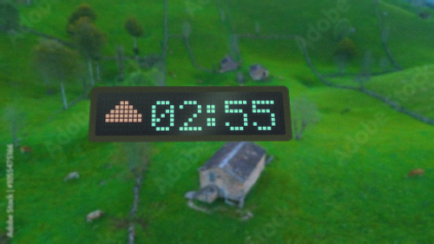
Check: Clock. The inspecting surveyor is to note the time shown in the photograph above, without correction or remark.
2:55
